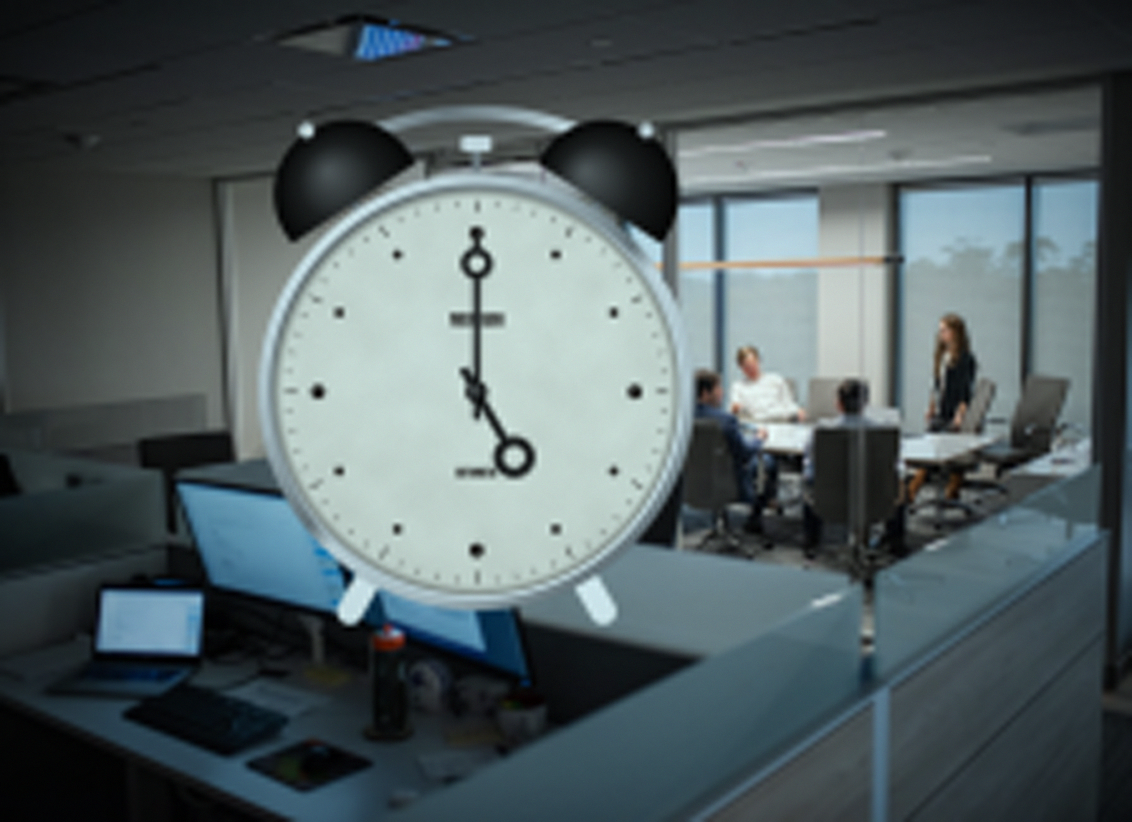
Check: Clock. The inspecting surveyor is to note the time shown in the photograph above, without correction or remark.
5:00
